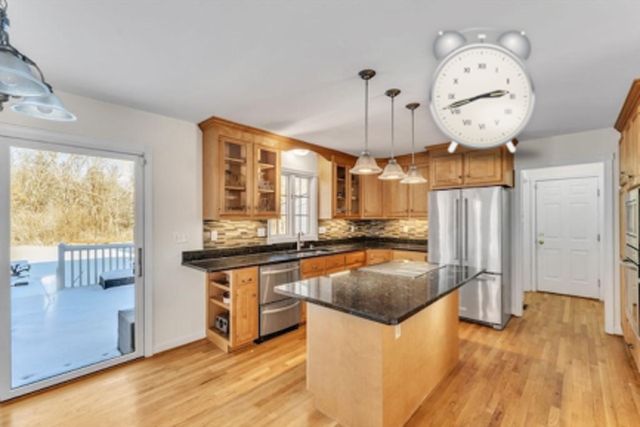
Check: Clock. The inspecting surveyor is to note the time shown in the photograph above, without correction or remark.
2:42
